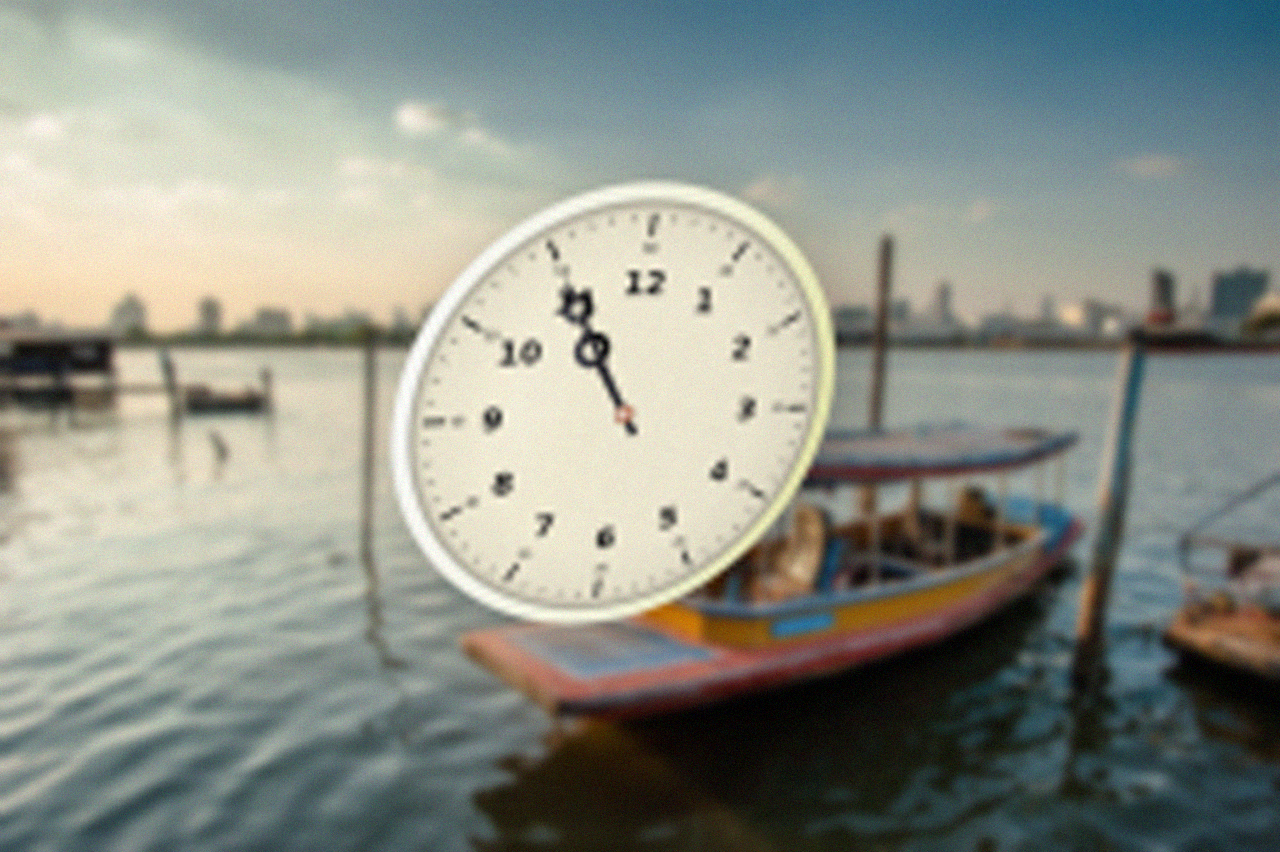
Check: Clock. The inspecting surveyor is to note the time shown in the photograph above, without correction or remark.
10:55
